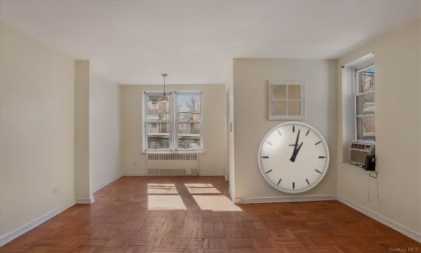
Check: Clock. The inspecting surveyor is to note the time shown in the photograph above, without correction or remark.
1:02
